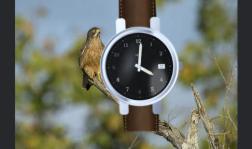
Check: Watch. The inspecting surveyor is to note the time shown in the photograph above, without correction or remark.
4:01
